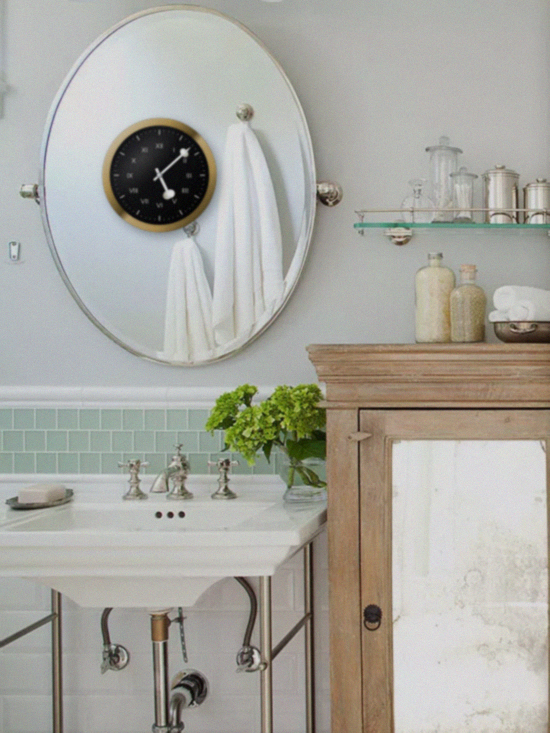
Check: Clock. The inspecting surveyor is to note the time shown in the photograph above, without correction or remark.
5:08
